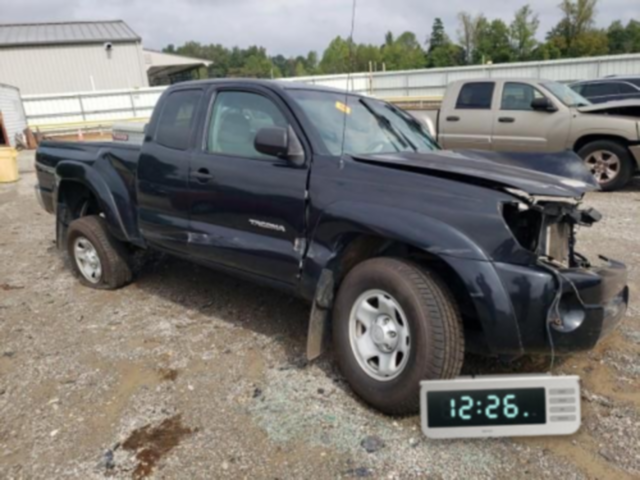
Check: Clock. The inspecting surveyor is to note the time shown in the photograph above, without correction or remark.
12:26
